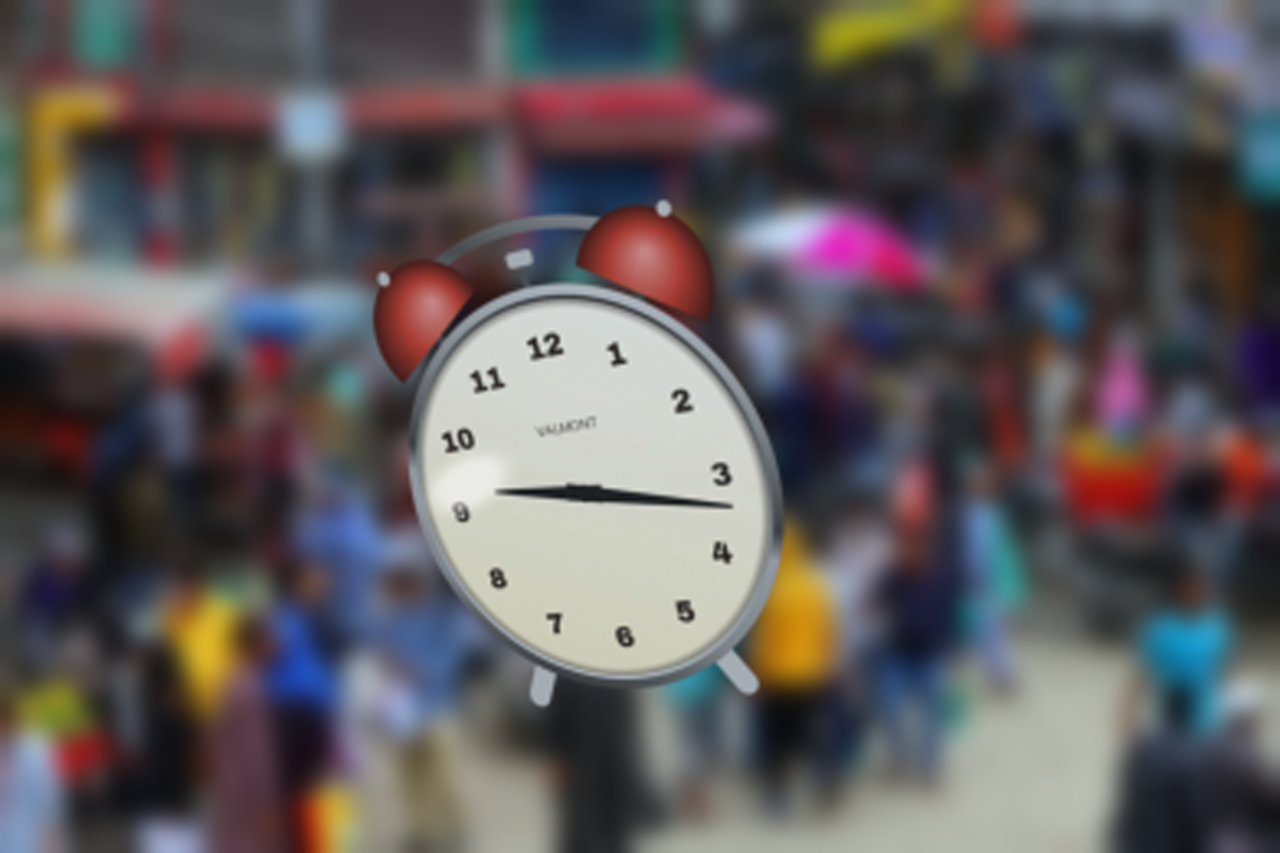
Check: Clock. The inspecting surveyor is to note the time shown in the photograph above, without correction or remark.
9:17
